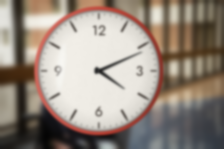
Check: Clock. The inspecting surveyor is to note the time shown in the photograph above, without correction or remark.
4:11
